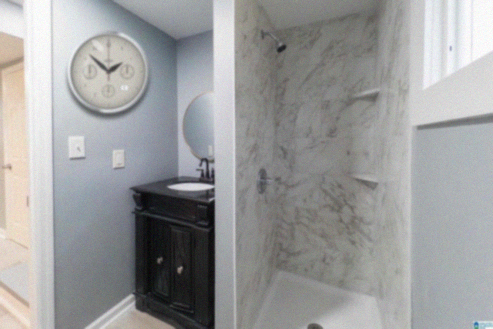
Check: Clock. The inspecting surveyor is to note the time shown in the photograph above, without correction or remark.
1:52
